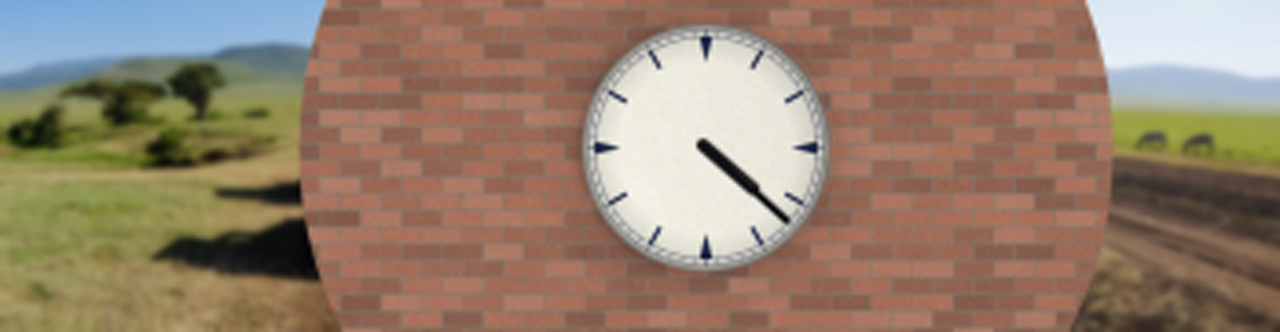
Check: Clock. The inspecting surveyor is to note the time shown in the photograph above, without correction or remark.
4:22
